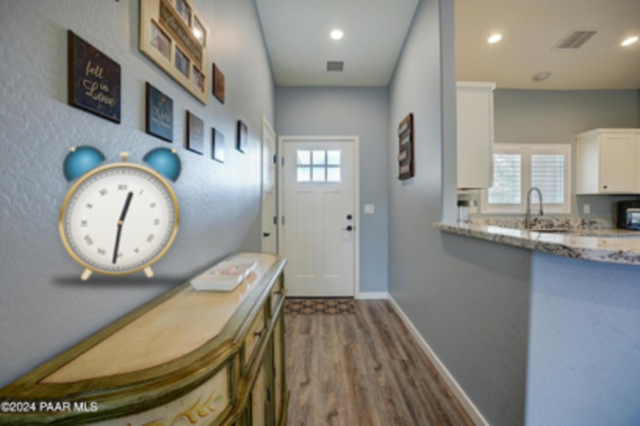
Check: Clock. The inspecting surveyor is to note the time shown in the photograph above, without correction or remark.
12:31
